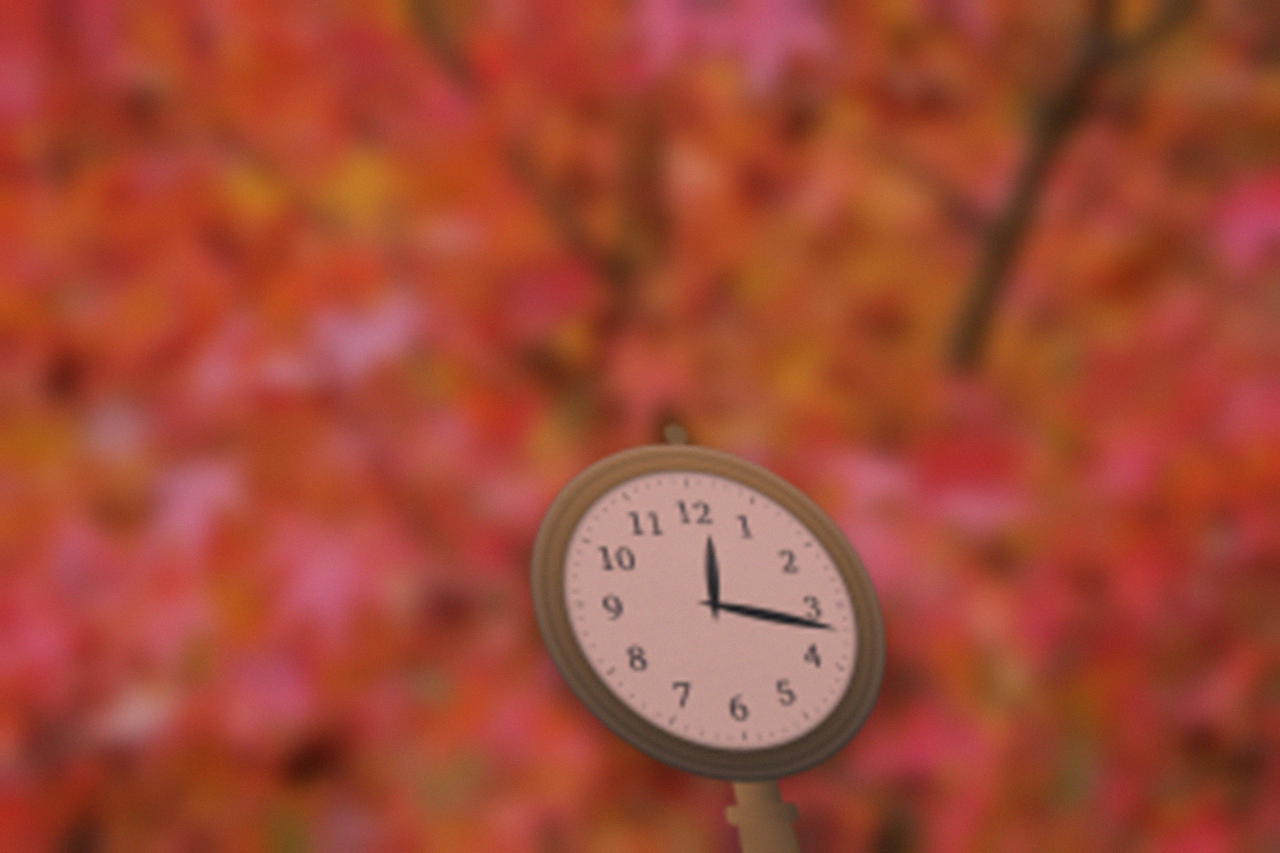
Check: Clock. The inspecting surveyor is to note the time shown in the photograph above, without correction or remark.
12:17
